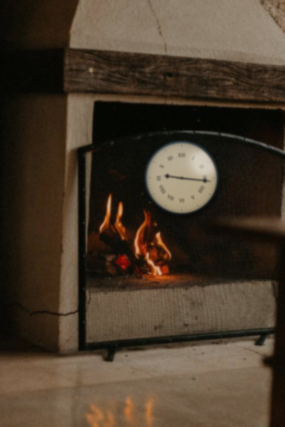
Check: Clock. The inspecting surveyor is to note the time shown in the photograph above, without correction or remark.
9:16
